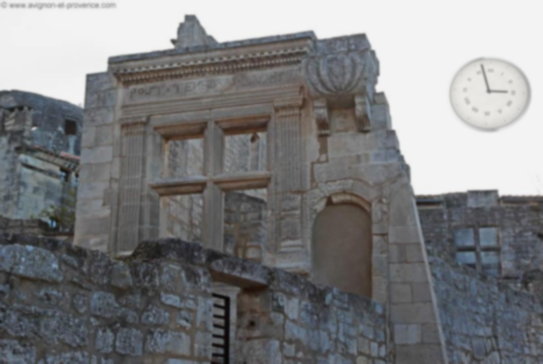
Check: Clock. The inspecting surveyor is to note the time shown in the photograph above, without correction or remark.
2:57
